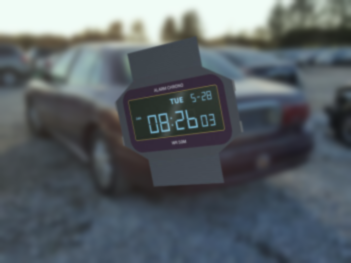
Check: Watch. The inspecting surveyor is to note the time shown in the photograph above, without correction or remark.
8:26:03
